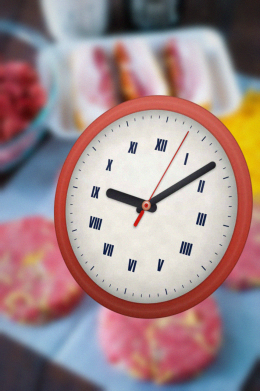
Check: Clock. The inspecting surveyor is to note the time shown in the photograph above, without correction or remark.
9:08:03
